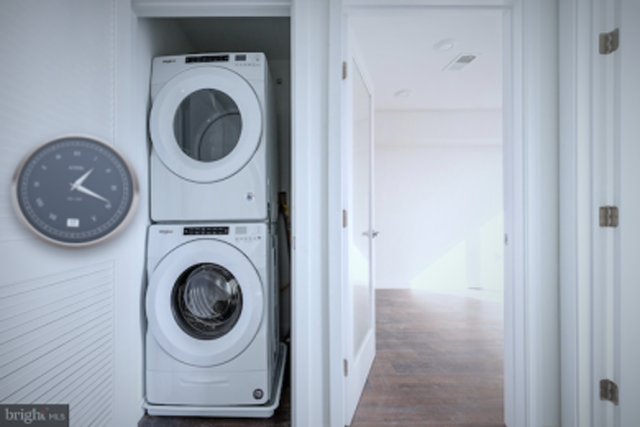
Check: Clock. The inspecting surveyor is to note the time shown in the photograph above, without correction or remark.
1:19
